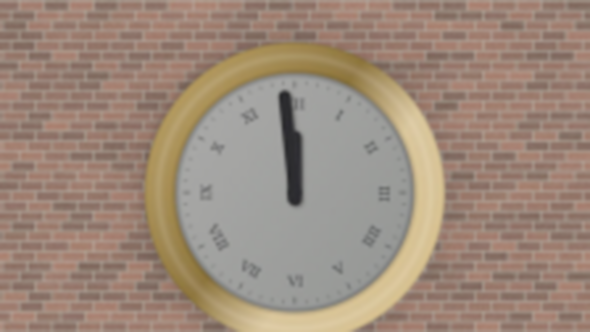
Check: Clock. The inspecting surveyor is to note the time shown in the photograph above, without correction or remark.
11:59
